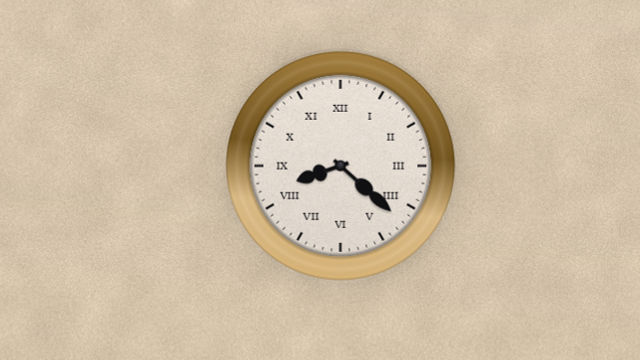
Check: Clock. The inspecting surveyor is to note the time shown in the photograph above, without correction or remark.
8:22
